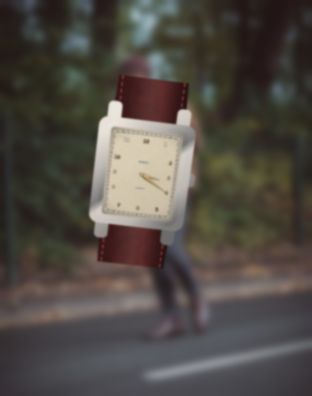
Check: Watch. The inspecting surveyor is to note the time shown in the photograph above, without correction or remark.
3:20
